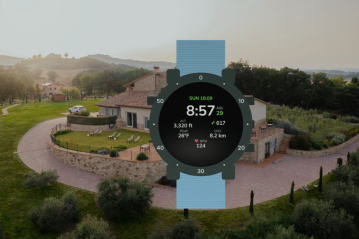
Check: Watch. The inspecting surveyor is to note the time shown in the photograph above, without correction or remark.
8:57
